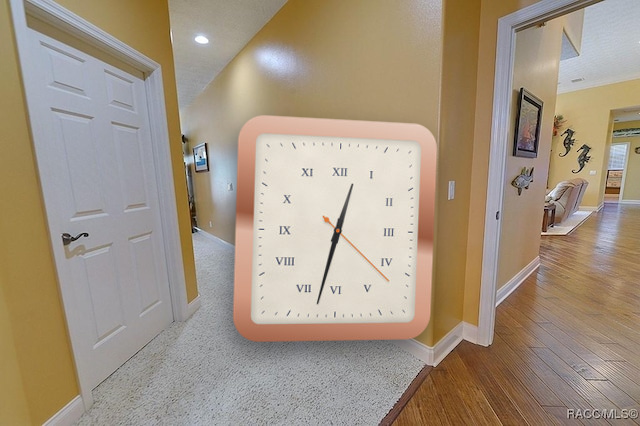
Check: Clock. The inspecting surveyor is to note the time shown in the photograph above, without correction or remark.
12:32:22
